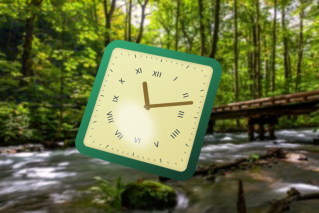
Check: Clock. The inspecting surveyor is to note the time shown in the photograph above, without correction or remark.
11:12
